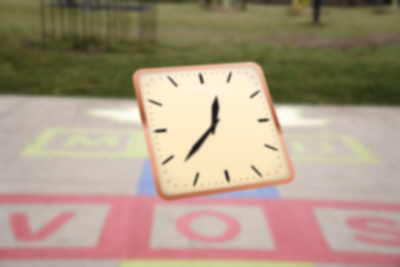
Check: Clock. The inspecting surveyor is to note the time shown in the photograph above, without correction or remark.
12:38
